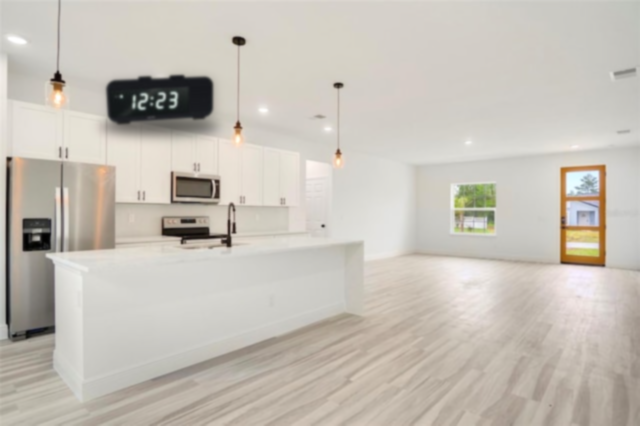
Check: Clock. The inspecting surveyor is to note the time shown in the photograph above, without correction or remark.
12:23
